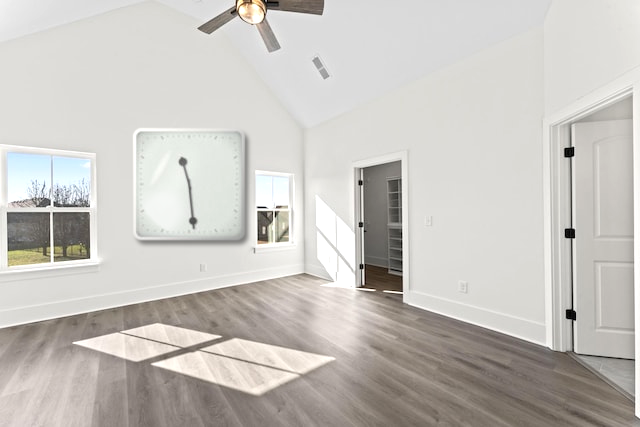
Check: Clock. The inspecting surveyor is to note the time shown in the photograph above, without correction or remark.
11:29
